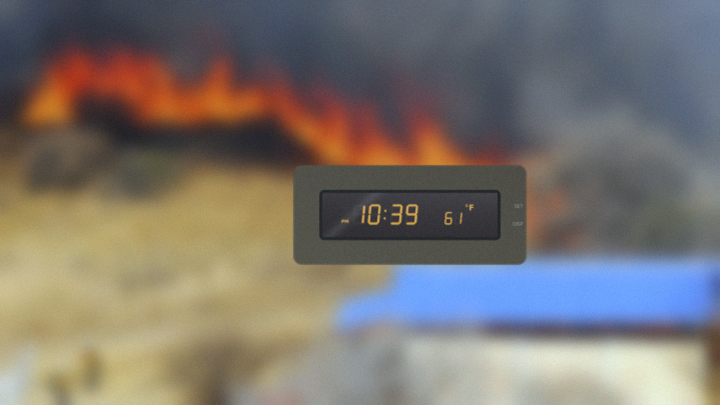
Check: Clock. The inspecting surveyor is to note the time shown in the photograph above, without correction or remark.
10:39
